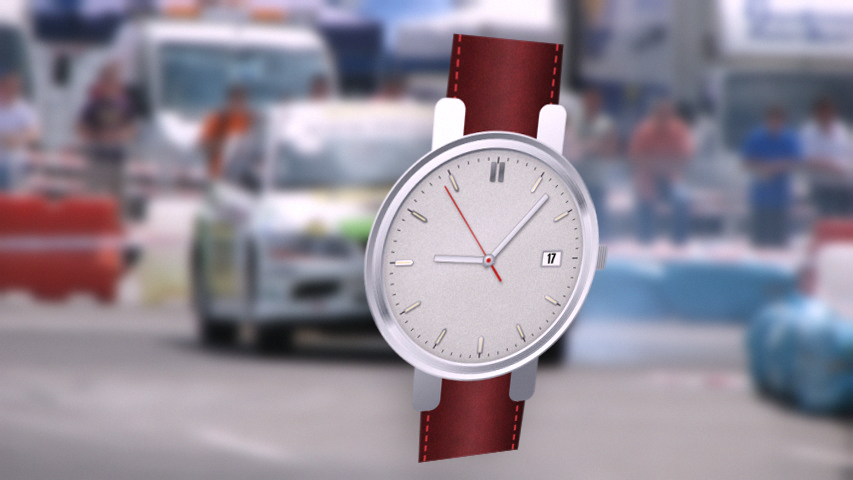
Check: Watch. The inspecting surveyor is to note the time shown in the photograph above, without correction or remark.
9:06:54
